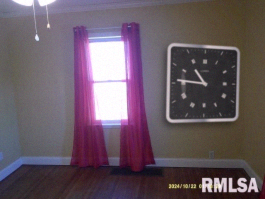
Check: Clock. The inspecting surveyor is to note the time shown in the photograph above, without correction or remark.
10:46
